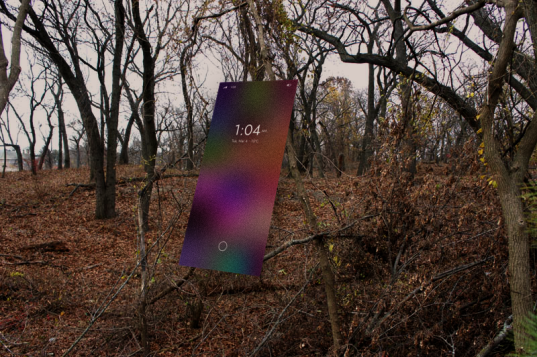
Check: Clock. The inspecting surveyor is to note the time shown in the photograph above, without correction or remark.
1:04
